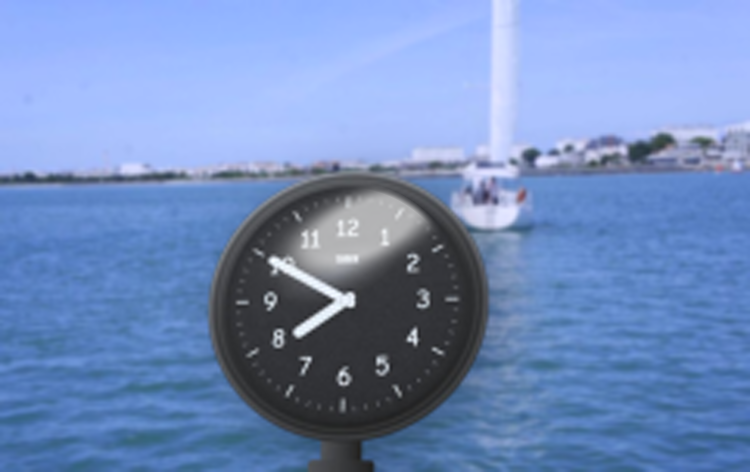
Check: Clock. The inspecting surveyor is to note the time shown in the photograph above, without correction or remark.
7:50
